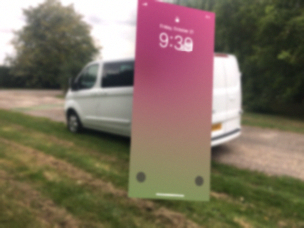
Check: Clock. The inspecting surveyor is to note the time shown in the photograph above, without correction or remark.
9:39
